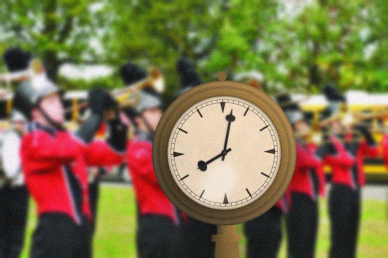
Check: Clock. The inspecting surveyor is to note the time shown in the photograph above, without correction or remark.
8:02
